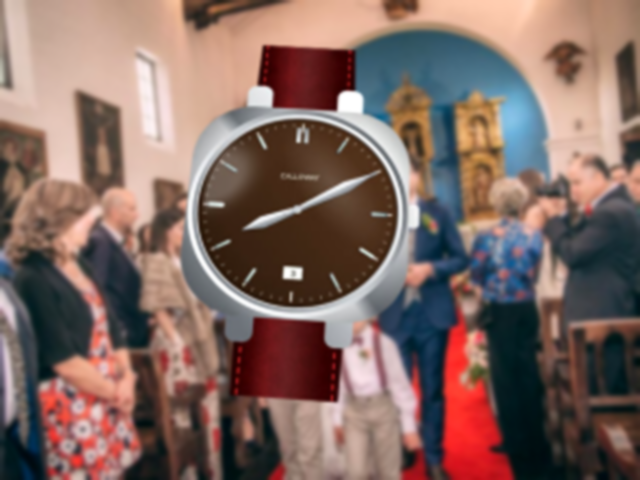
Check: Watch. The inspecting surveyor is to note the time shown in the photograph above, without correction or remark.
8:10
